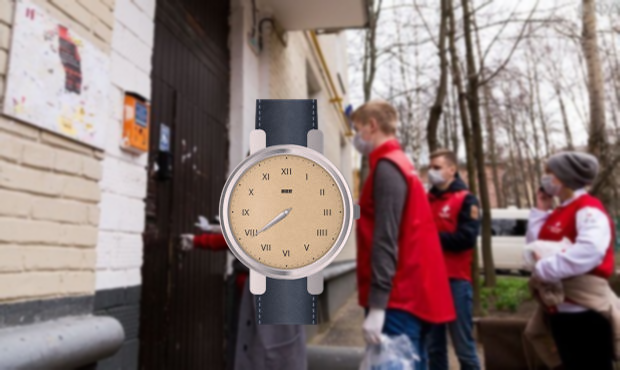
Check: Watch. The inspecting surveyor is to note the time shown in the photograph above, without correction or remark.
7:39
